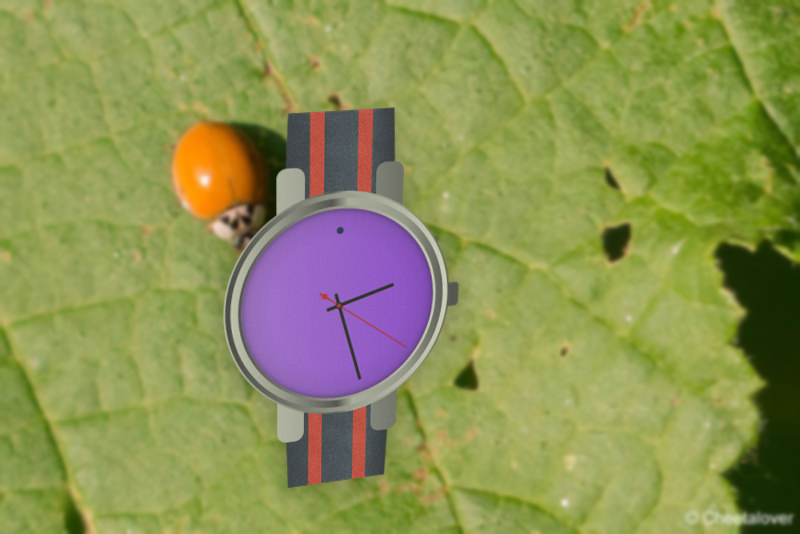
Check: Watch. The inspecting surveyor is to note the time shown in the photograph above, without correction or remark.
2:27:21
